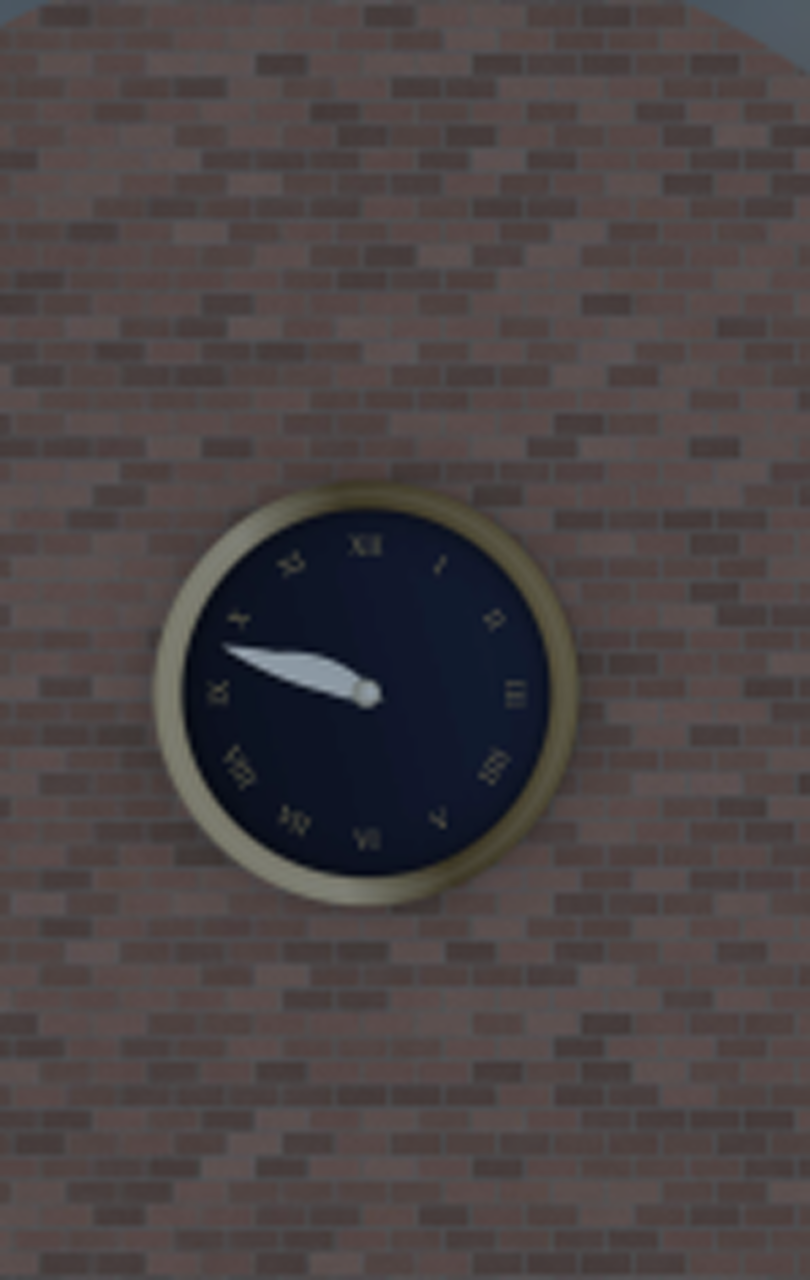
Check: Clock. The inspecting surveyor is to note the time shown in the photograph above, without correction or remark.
9:48
